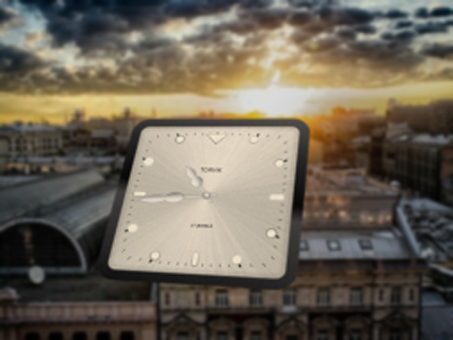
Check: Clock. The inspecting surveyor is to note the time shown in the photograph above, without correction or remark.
10:44
